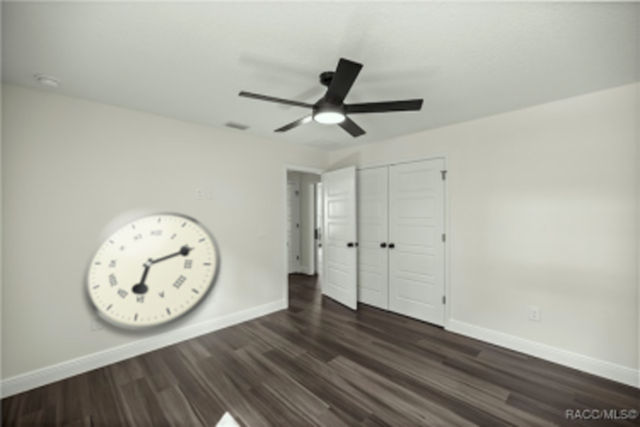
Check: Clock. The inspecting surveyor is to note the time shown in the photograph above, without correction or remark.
6:11
